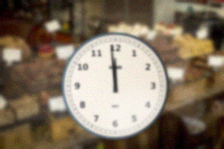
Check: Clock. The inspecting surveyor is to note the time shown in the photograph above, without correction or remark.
11:59
